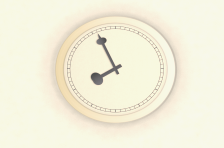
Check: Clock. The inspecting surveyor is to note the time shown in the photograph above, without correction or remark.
7:56
